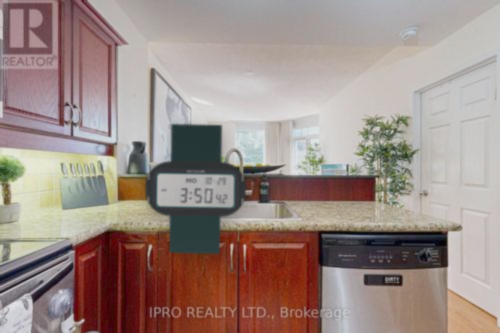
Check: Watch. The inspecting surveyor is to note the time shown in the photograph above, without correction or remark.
3:50
